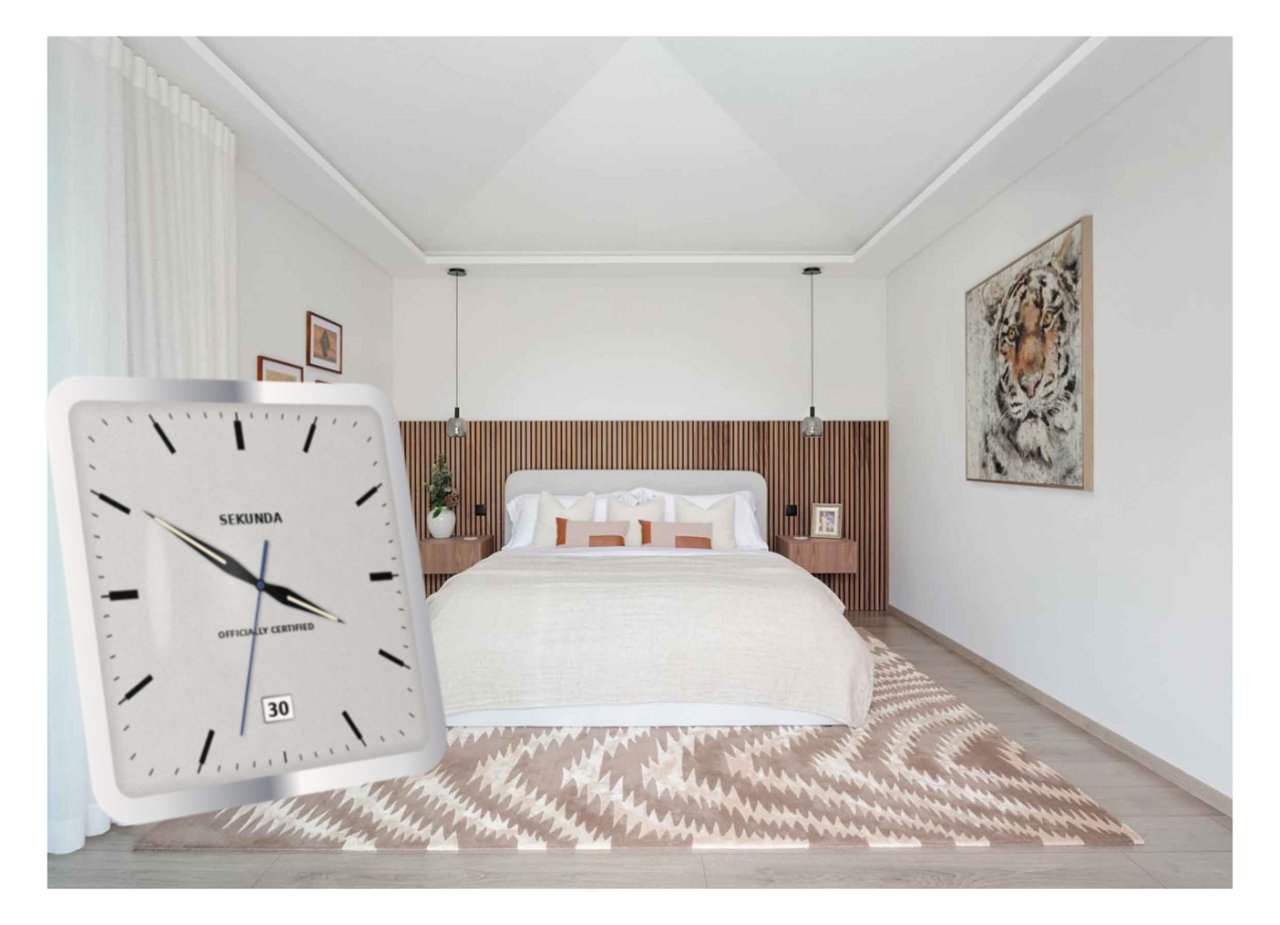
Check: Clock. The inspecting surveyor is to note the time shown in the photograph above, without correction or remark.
3:50:33
